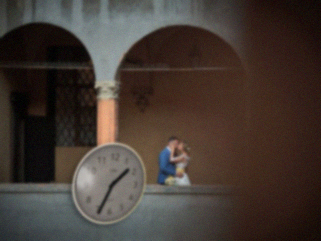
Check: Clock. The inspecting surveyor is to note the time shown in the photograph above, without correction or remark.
1:34
